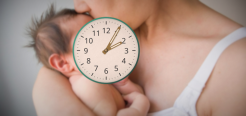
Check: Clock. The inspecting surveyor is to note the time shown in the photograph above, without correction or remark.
2:05
